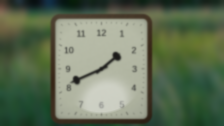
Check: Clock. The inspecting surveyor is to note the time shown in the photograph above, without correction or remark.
1:41
